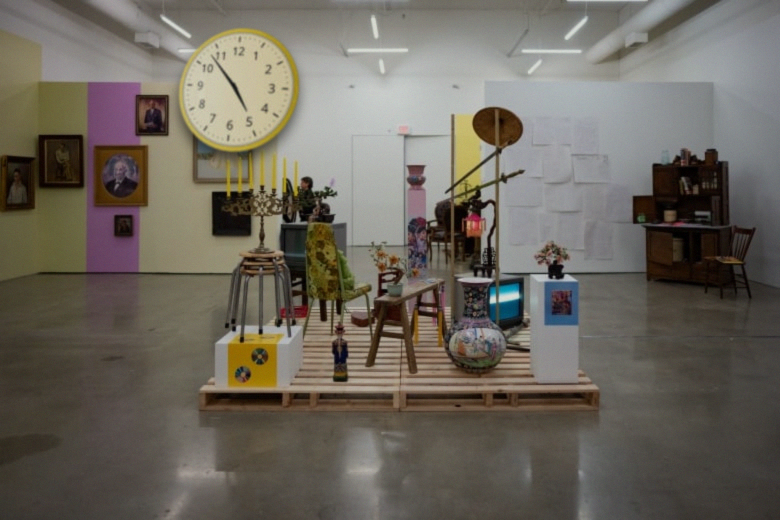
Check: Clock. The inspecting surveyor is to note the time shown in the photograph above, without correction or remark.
4:53
